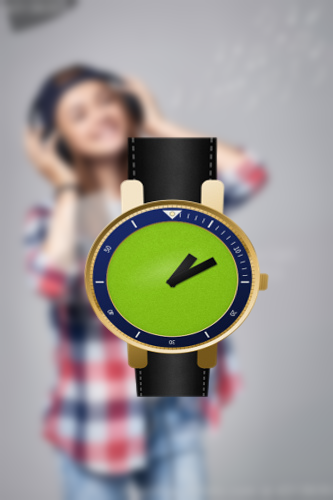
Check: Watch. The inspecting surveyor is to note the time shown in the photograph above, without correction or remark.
1:10
